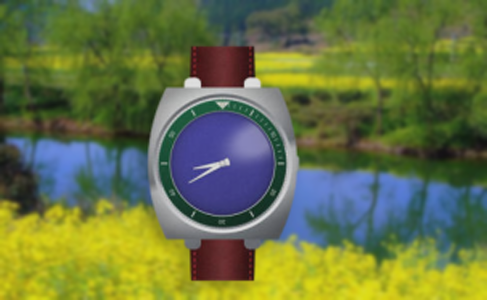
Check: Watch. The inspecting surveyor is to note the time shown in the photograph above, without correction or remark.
8:40
